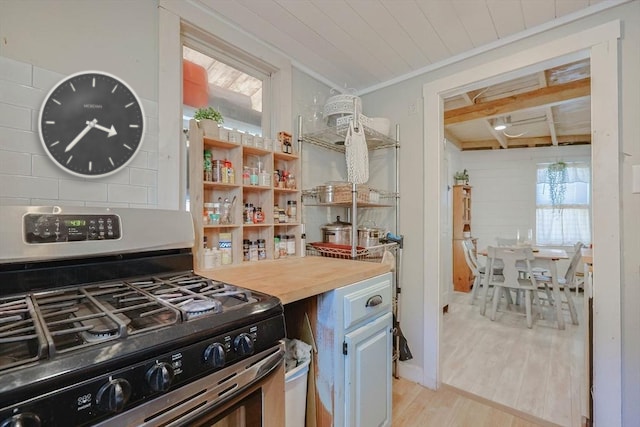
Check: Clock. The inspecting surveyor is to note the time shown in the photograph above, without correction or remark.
3:37
